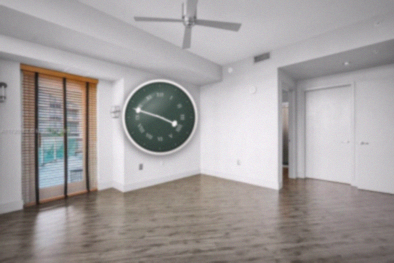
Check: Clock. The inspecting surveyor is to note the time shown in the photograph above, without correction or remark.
3:48
